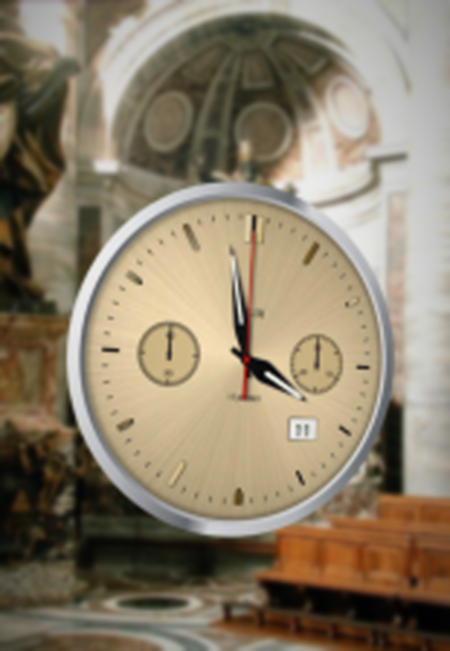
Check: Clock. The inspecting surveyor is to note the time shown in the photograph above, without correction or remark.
3:58
